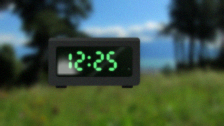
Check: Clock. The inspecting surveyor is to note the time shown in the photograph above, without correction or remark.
12:25
